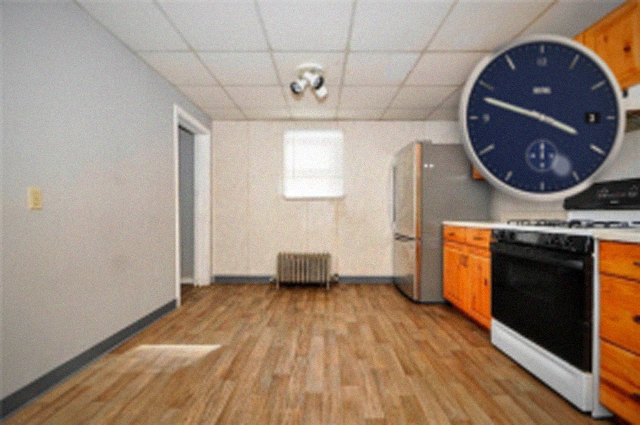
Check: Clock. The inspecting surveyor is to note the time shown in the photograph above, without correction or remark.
3:48
